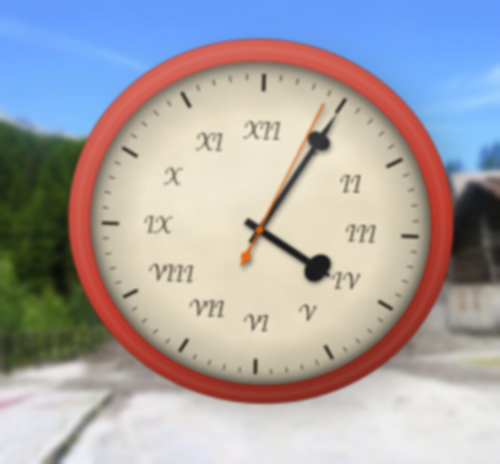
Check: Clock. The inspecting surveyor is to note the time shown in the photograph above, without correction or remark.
4:05:04
